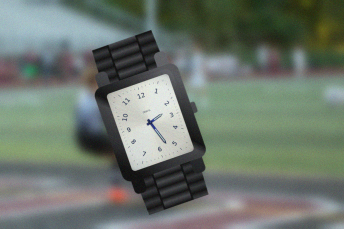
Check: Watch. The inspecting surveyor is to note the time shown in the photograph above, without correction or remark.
2:27
